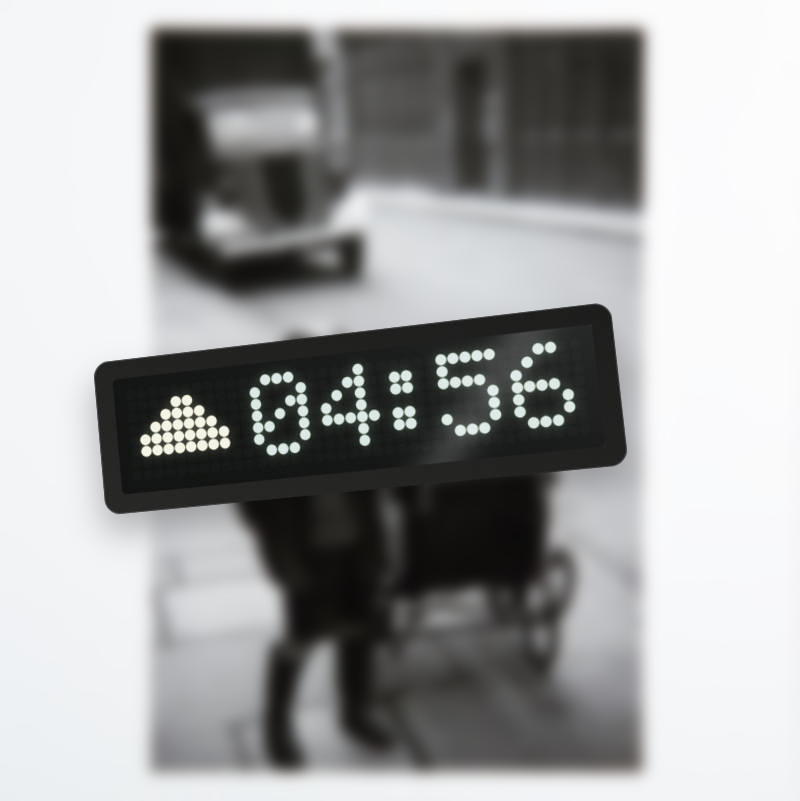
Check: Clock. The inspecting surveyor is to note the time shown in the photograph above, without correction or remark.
4:56
